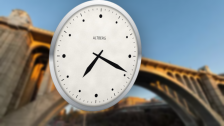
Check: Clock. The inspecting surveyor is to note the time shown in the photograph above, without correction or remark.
7:19
